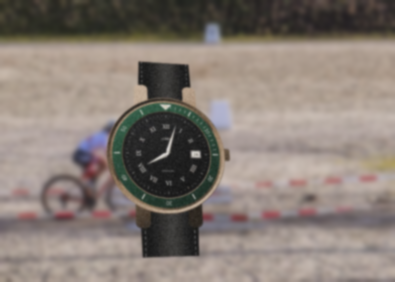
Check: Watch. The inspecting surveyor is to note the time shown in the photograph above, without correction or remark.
8:03
